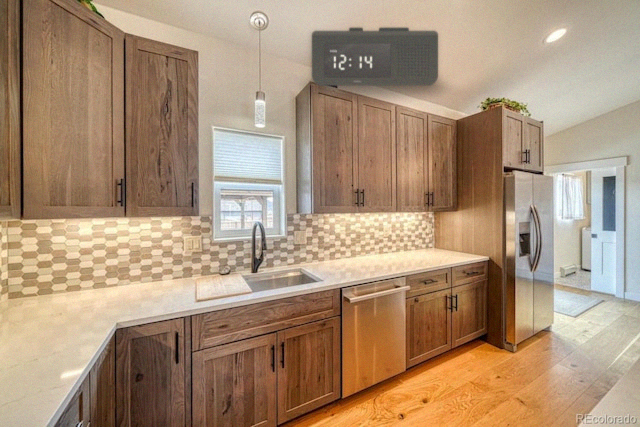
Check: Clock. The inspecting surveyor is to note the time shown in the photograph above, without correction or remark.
12:14
